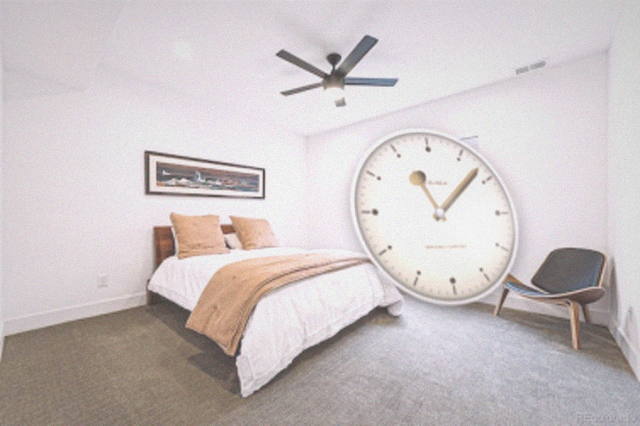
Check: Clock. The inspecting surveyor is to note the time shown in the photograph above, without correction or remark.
11:08
